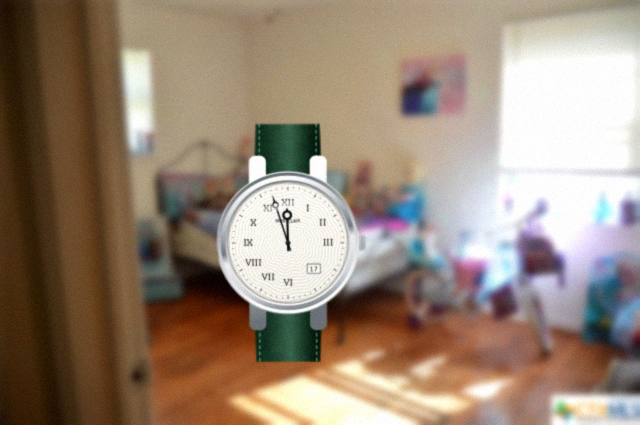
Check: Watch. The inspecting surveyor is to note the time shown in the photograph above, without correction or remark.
11:57
